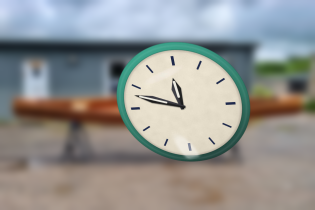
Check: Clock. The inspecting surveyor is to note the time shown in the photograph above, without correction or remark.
11:48
